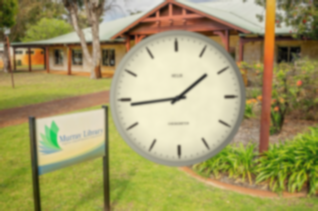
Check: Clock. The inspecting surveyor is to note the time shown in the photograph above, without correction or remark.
1:44
